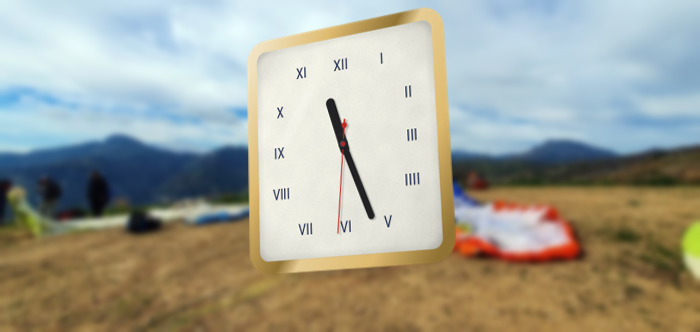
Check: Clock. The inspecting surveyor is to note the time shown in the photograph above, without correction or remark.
11:26:31
